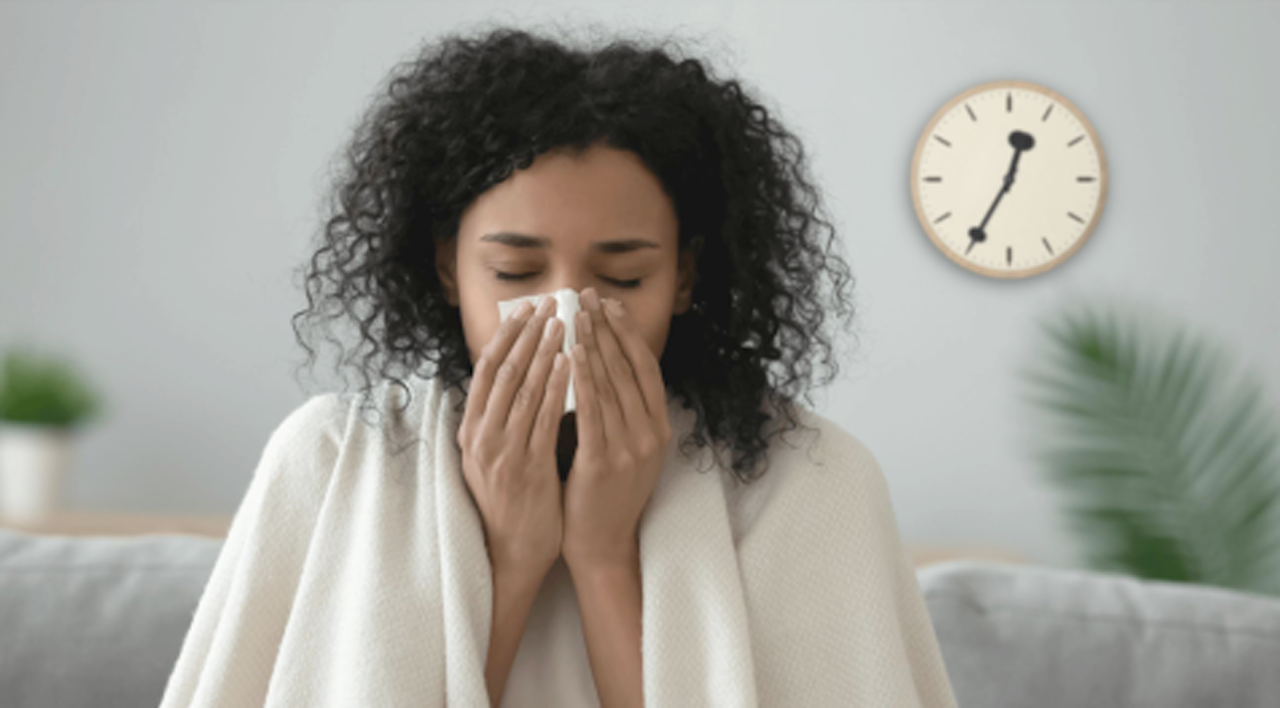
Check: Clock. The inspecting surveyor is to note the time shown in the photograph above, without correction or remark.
12:35
